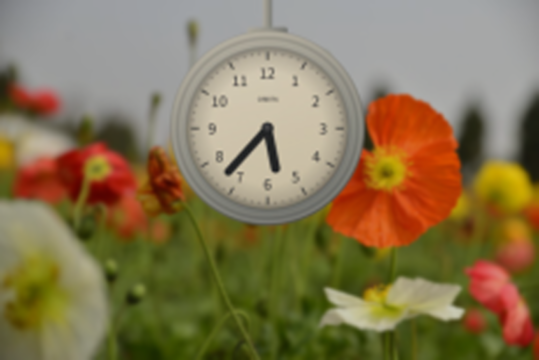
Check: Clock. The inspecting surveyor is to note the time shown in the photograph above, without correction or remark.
5:37
